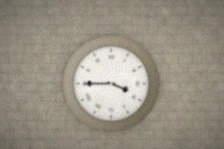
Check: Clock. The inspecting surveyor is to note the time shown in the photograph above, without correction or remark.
3:45
